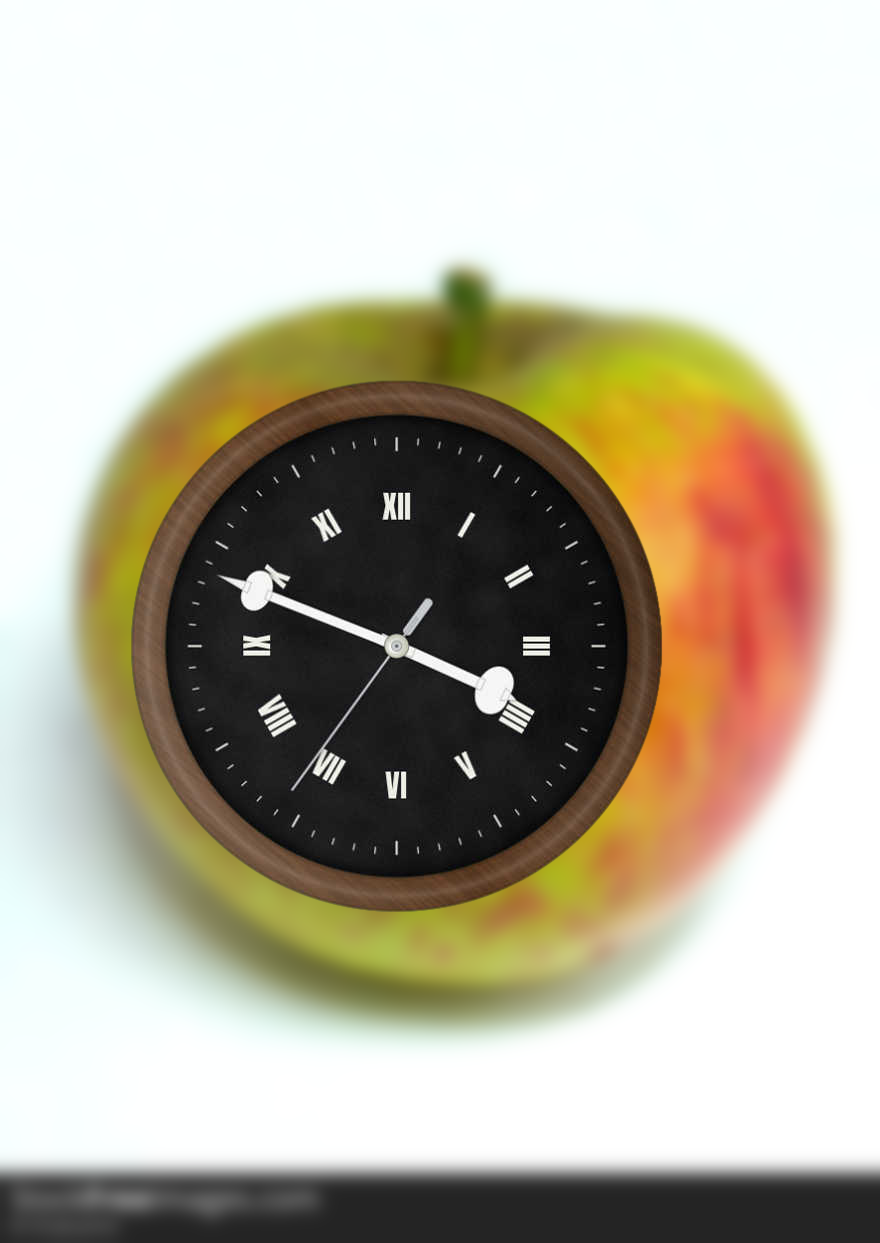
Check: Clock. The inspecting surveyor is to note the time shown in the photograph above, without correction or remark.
3:48:36
